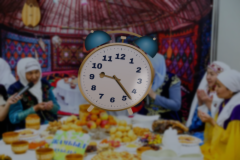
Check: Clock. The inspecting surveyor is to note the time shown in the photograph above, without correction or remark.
9:23
